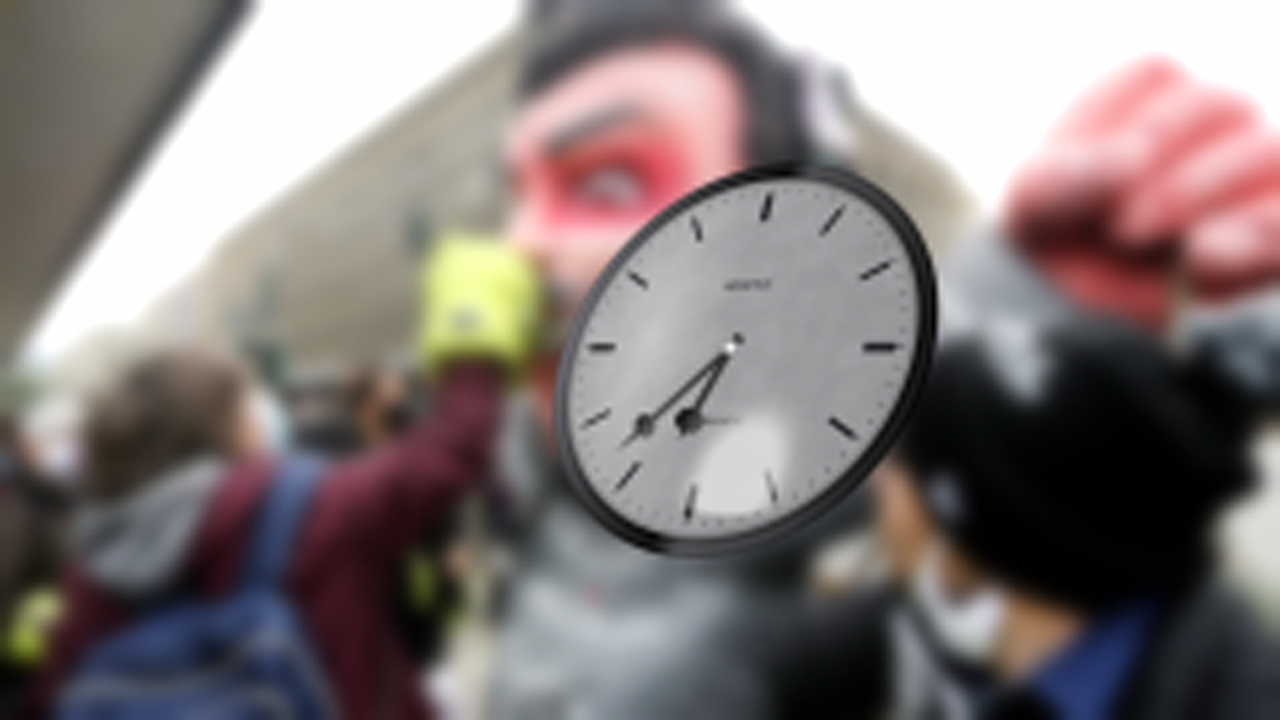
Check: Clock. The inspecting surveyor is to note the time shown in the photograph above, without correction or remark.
6:37
